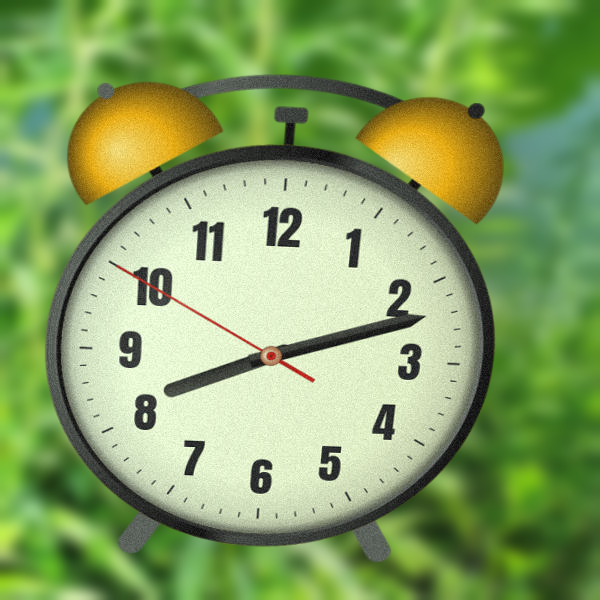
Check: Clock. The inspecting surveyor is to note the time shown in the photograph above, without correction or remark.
8:11:50
